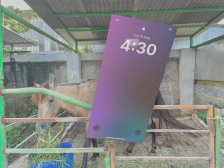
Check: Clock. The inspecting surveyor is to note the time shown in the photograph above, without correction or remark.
4:30
